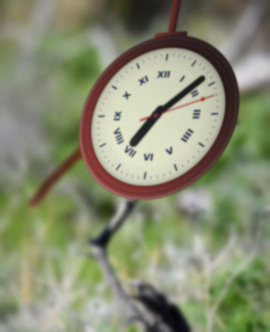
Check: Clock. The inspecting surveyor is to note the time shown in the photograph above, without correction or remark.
7:08:12
